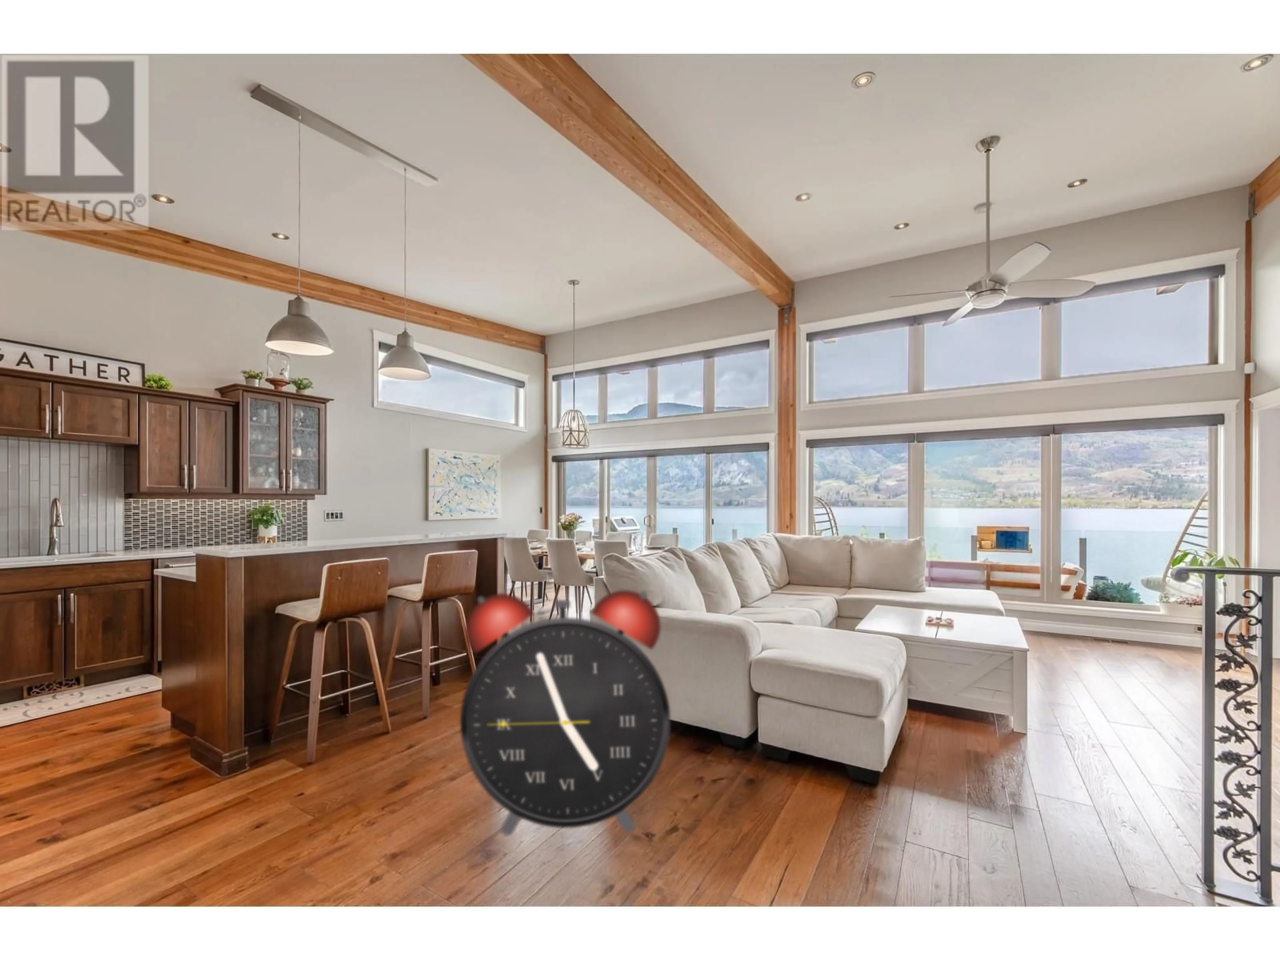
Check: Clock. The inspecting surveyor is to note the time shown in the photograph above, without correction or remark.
4:56:45
